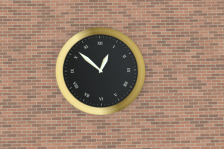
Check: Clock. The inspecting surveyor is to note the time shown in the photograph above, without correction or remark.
12:52
